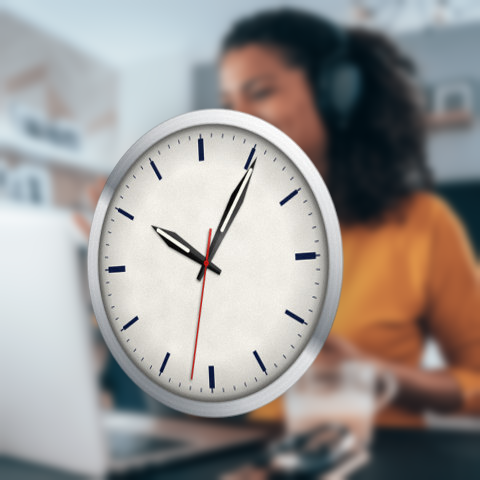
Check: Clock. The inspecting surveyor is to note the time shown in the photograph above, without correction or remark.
10:05:32
